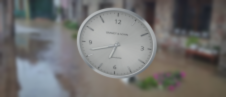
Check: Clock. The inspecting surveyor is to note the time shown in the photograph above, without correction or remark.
6:42
